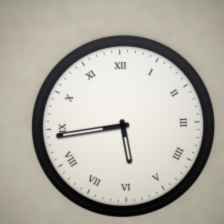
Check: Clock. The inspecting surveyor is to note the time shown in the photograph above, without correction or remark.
5:44
